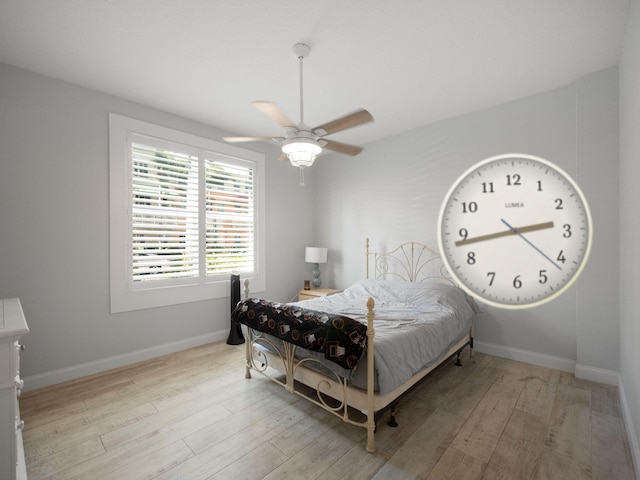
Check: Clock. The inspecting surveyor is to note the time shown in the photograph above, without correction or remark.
2:43:22
